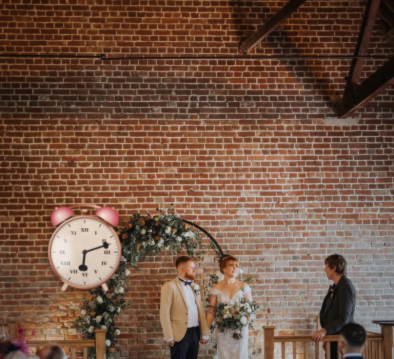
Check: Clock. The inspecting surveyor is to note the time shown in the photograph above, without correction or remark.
6:12
